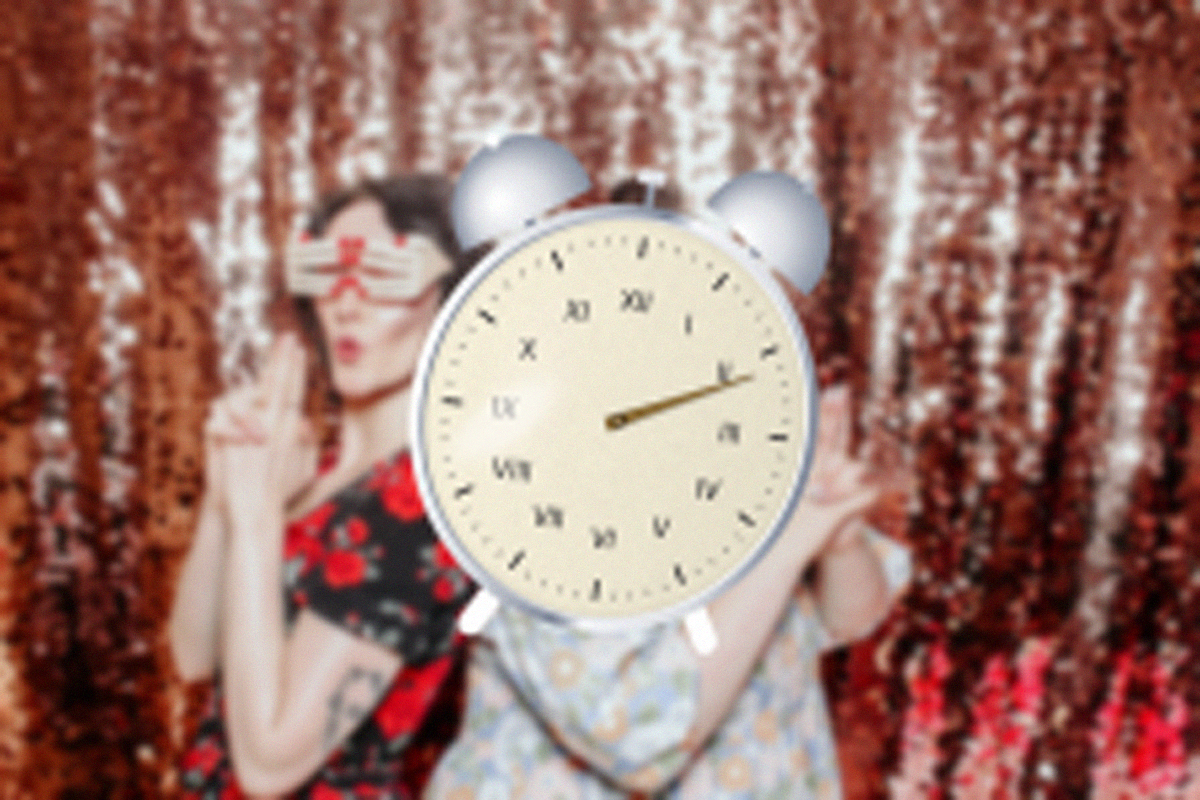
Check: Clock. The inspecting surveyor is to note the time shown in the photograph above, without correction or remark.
2:11
